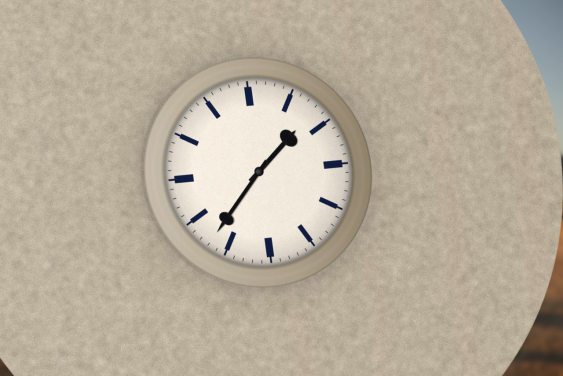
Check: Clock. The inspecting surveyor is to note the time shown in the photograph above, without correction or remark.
1:37
